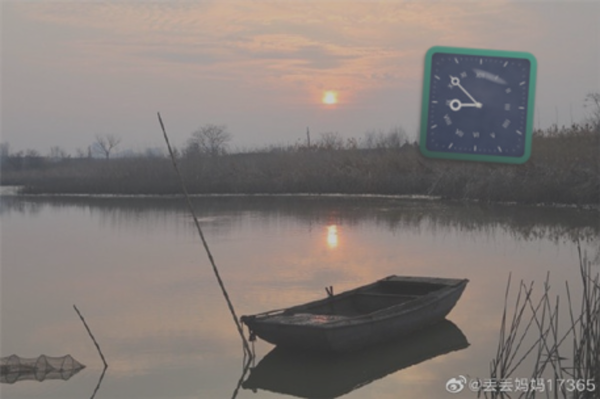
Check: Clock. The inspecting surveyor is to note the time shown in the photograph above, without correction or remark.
8:52
